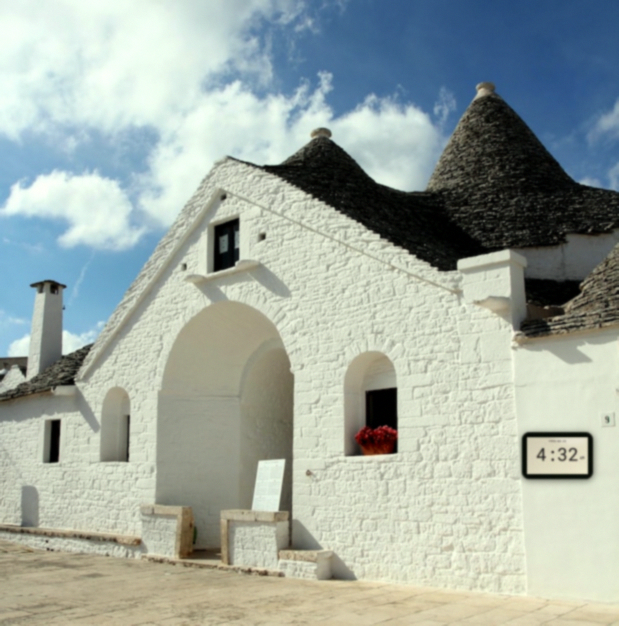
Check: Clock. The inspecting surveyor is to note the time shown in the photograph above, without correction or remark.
4:32
